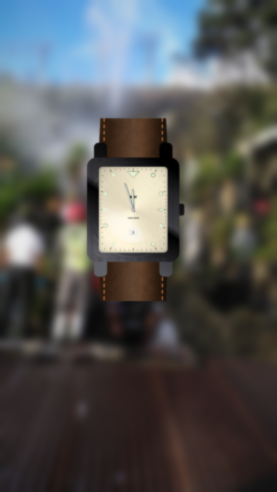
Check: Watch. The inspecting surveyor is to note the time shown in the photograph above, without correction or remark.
11:57
